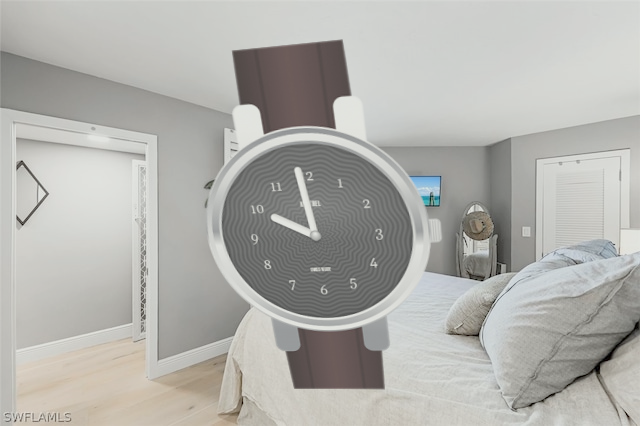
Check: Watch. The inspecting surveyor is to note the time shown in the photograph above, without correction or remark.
9:59
